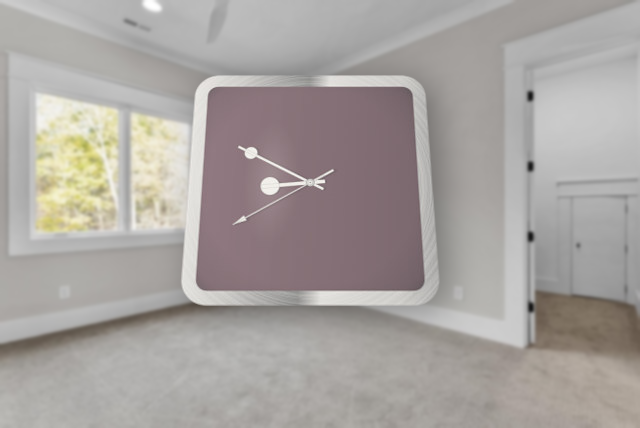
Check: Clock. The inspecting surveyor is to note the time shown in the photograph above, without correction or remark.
8:49:40
